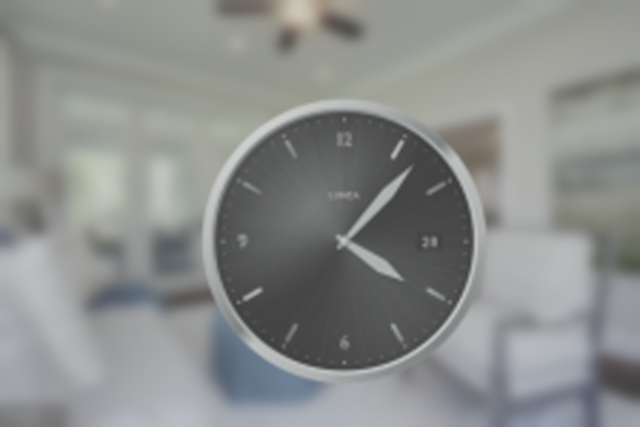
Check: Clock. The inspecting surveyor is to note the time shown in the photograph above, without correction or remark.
4:07
